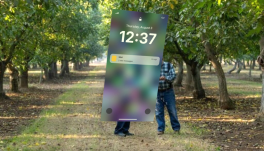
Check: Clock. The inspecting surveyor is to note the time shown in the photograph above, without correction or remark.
12:37
